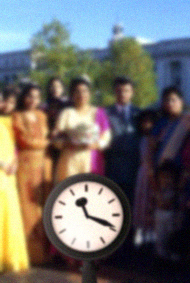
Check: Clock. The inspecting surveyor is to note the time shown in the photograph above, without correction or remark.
11:19
